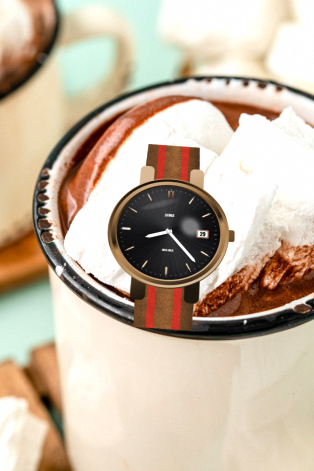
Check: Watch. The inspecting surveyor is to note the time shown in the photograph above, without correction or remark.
8:23
